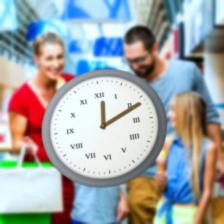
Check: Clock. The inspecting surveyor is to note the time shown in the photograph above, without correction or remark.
12:11
